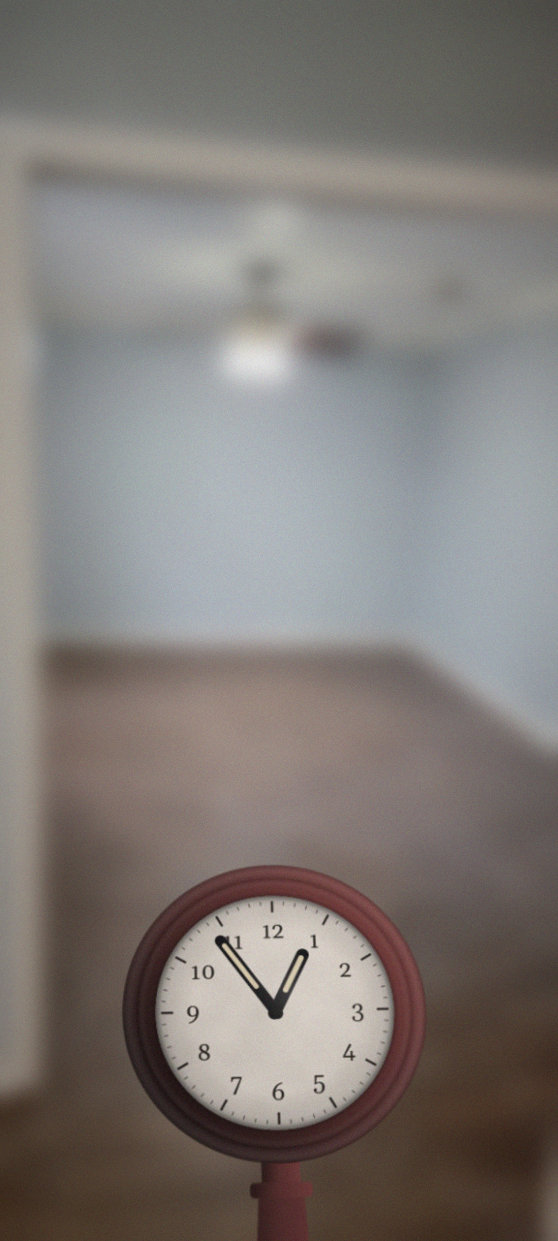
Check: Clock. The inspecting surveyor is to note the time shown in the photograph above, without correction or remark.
12:54
